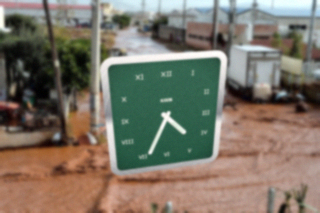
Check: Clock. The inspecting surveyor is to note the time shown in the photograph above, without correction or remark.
4:34
